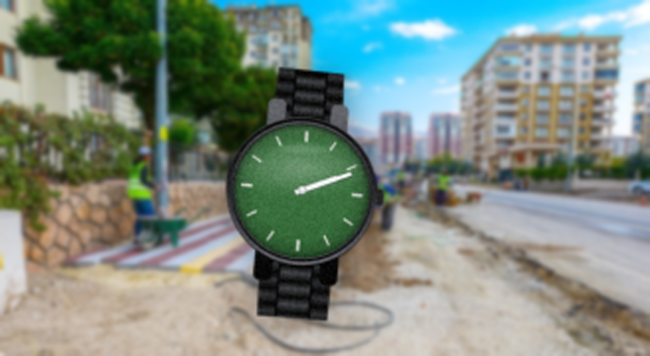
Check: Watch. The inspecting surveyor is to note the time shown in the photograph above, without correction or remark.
2:11
